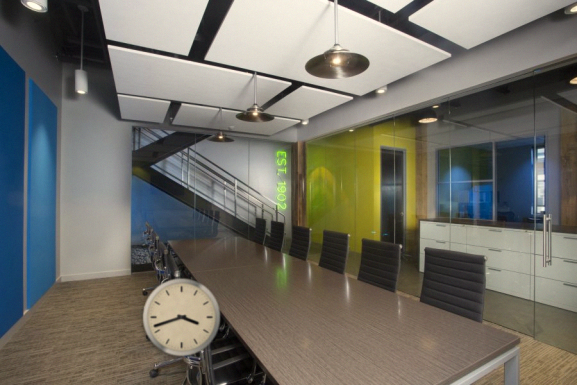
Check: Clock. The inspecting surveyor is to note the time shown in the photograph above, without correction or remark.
3:42
